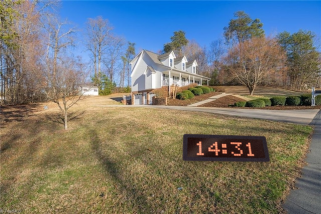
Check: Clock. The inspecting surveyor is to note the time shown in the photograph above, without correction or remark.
14:31
